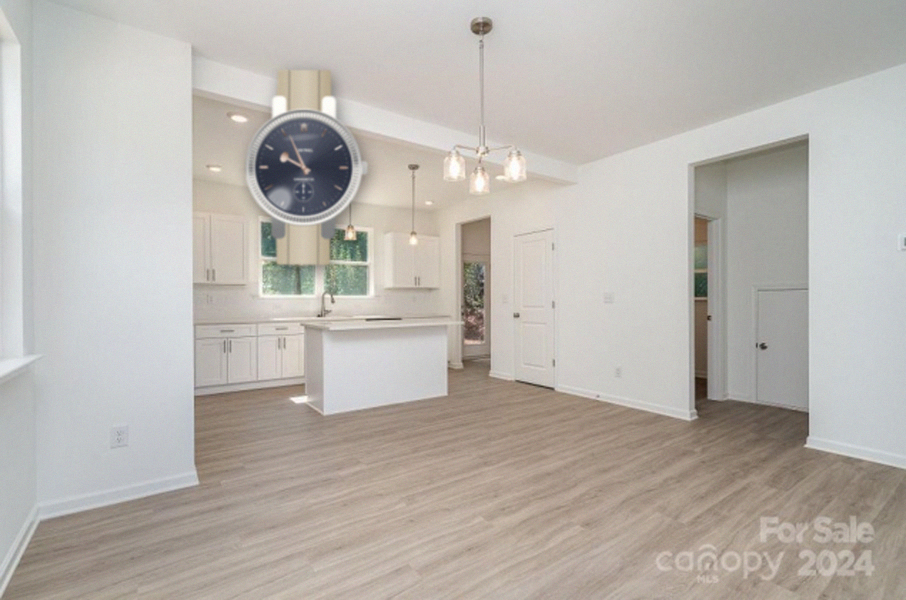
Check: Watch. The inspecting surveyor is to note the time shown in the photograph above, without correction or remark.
9:56
